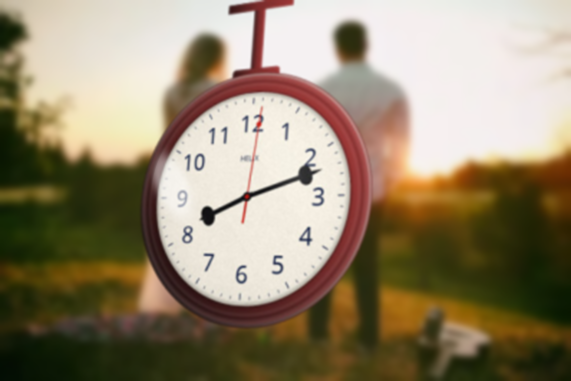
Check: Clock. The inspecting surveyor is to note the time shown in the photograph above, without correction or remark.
8:12:01
